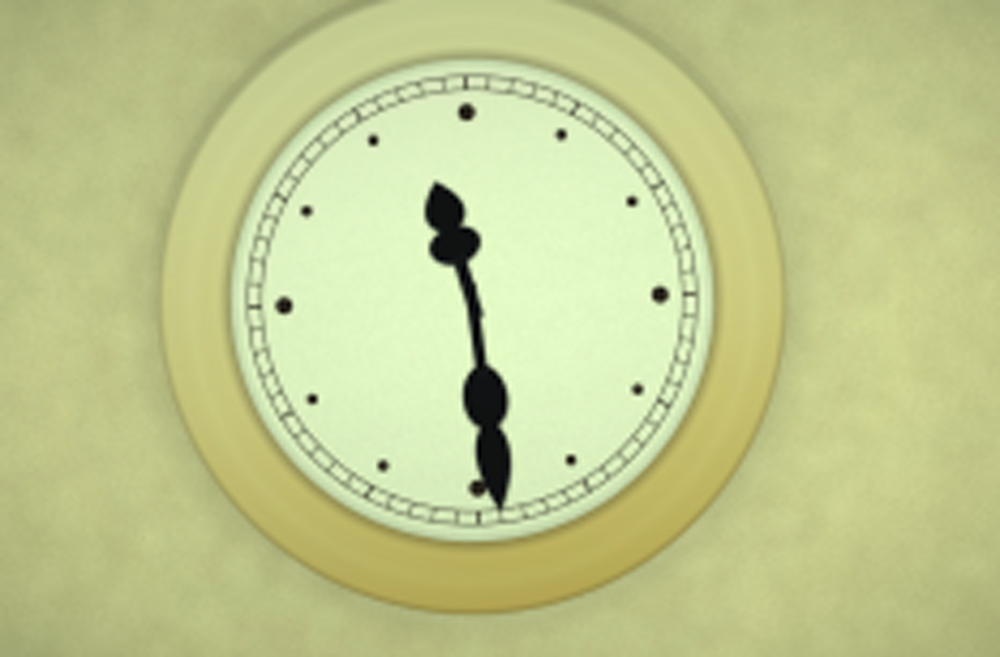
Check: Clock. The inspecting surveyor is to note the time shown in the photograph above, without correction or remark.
11:29
